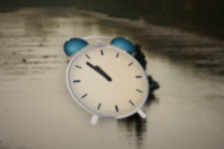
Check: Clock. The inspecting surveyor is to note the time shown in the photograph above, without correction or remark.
10:53
